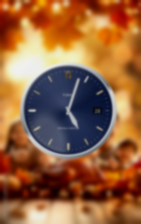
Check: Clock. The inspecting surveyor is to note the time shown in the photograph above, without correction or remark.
5:03
